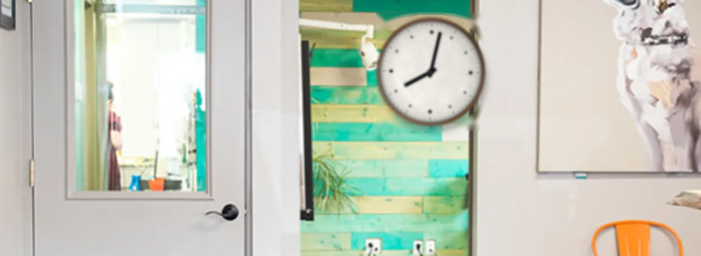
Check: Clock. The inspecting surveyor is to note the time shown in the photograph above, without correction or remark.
8:02
